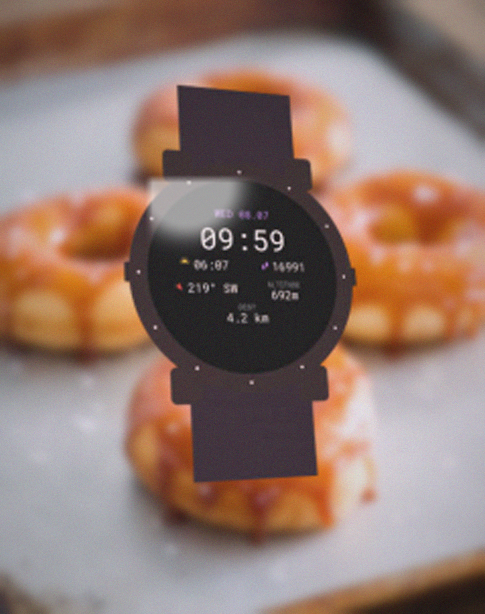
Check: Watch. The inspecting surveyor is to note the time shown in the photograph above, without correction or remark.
9:59
